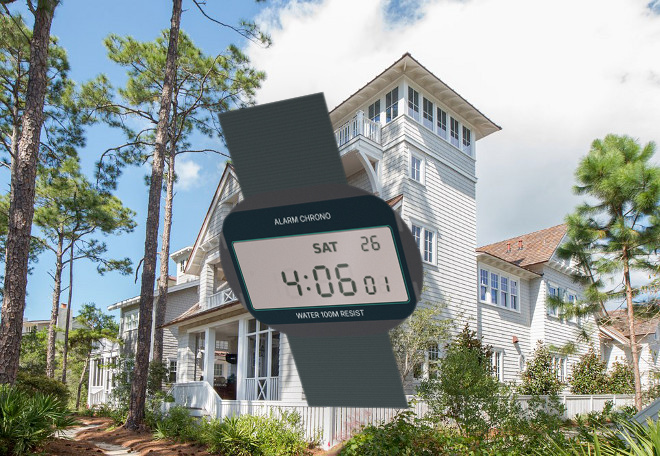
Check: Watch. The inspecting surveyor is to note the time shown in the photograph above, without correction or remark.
4:06:01
